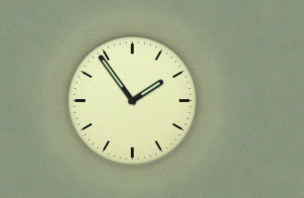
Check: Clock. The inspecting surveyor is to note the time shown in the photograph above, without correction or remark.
1:54
